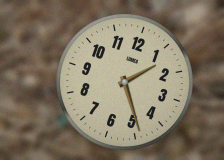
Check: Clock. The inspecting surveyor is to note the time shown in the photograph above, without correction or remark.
1:24
